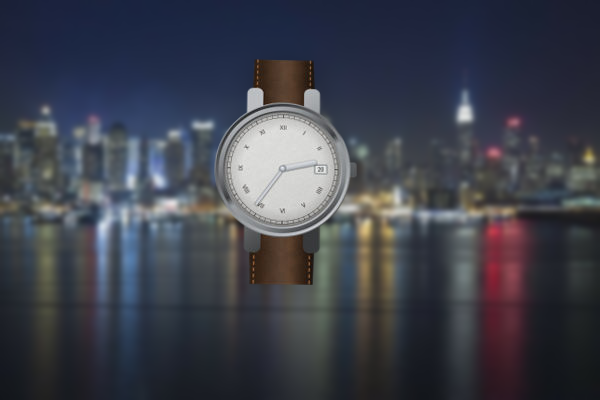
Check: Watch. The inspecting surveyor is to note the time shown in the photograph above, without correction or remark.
2:36
